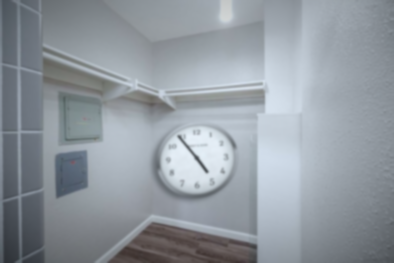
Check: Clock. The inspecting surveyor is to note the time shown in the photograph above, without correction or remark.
4:54
